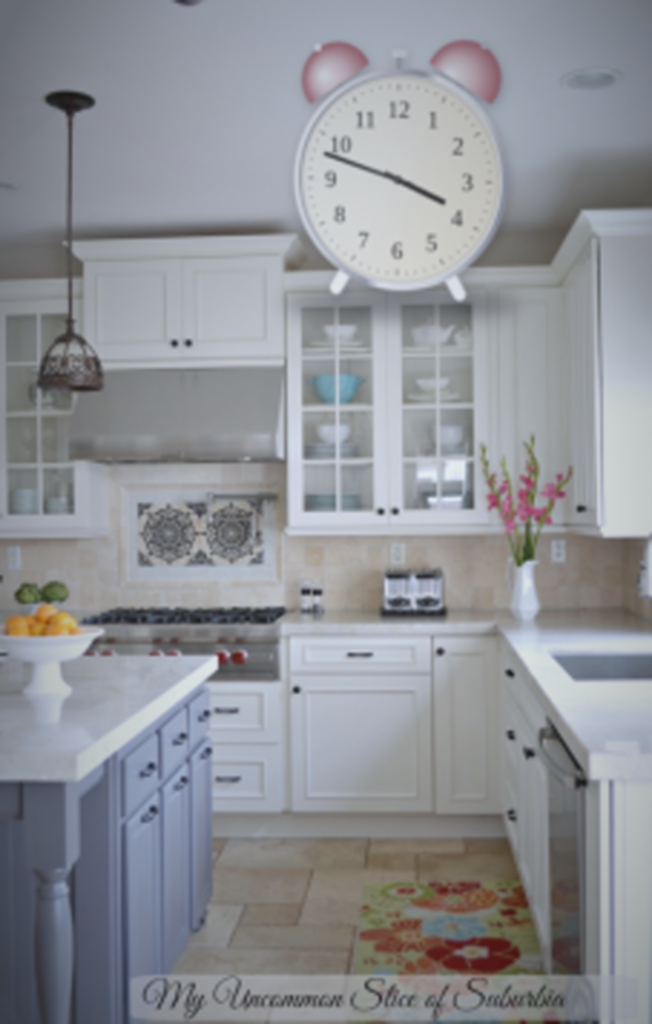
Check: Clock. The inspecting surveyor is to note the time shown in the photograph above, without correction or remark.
3:48
